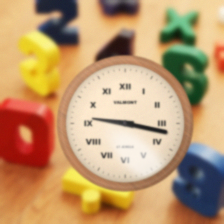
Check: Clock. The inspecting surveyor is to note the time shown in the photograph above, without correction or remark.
9:17
